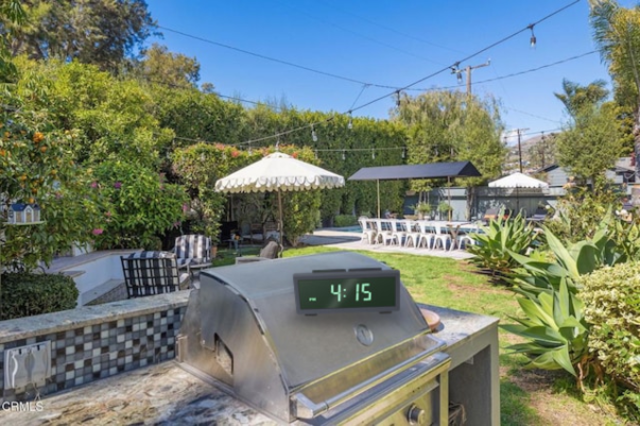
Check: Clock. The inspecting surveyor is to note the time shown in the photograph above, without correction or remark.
4:15
